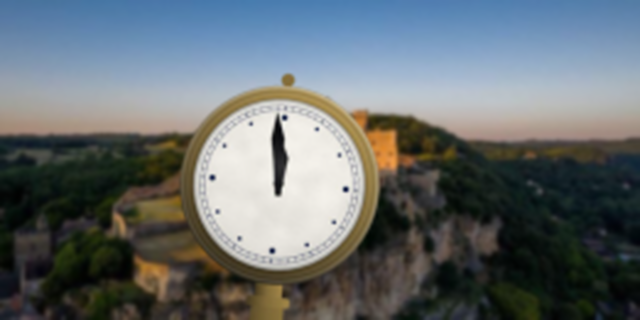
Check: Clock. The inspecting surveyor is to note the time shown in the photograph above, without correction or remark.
11:59
